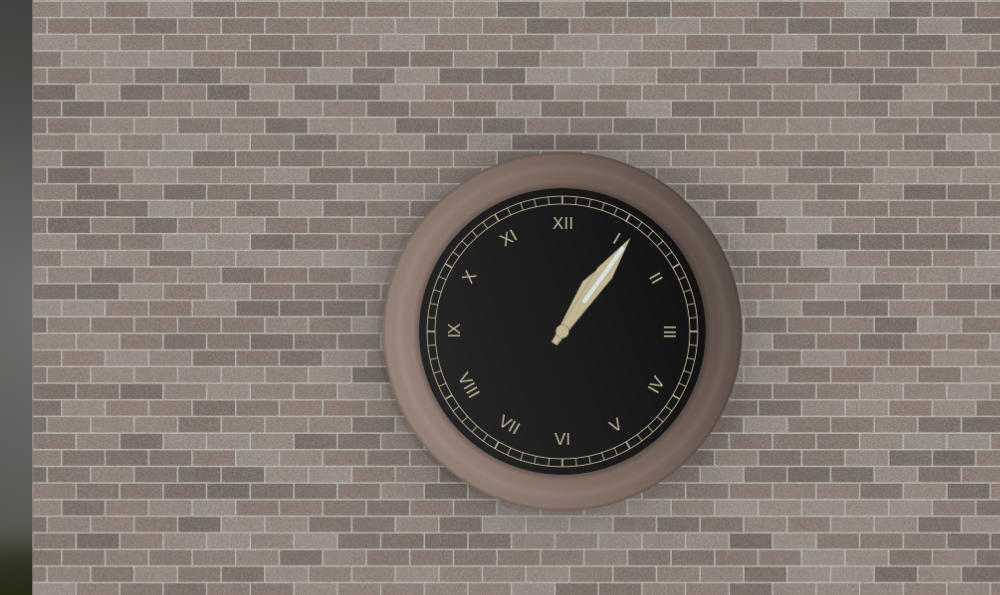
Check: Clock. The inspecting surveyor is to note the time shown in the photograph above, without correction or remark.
1:06
